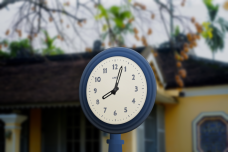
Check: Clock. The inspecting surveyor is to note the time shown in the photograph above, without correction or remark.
8:03
